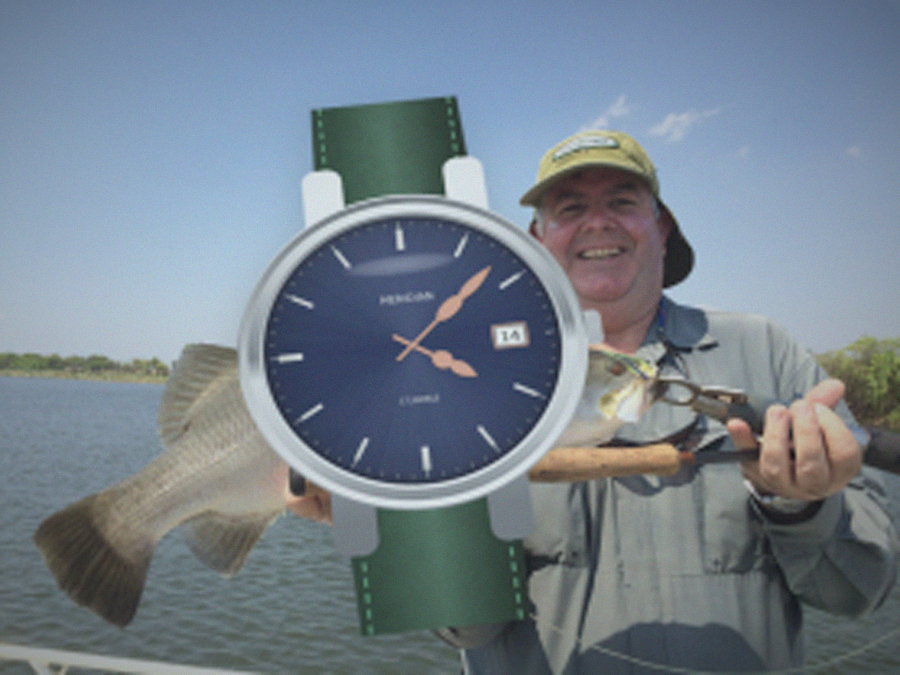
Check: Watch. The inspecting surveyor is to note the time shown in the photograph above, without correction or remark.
4:08
